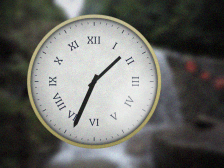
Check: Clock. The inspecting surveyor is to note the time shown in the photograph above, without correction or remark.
1:34
